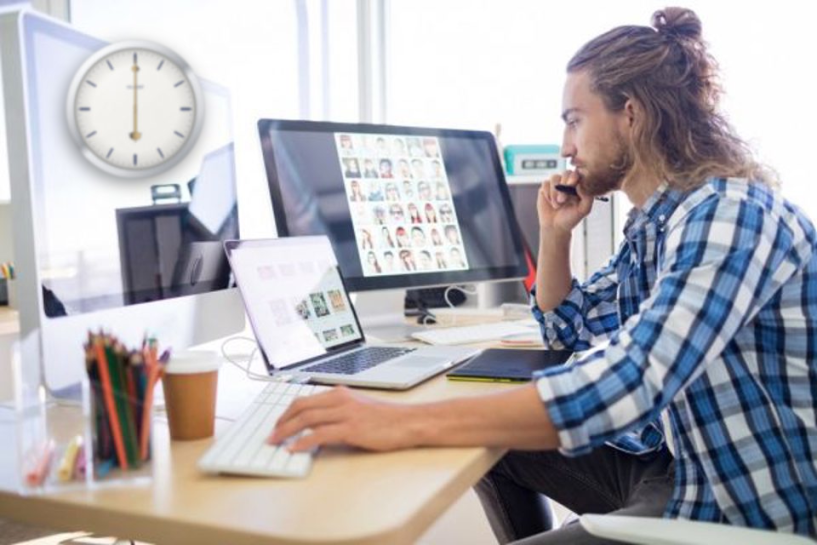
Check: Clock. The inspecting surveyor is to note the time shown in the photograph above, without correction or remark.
6:00
